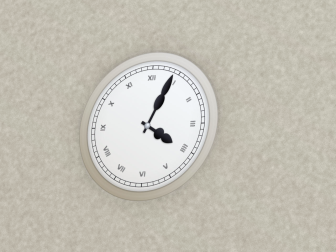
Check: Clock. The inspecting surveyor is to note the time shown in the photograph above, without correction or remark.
4:04
